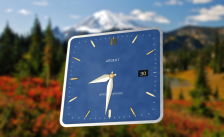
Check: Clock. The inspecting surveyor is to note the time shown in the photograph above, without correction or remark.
8:31
